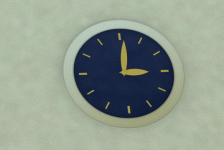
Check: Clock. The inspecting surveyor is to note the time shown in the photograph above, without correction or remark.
3:01
